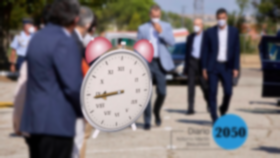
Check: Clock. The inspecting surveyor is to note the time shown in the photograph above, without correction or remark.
8:44
